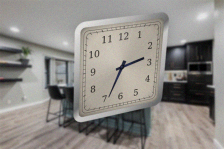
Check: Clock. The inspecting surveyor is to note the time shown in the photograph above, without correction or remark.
2:34
